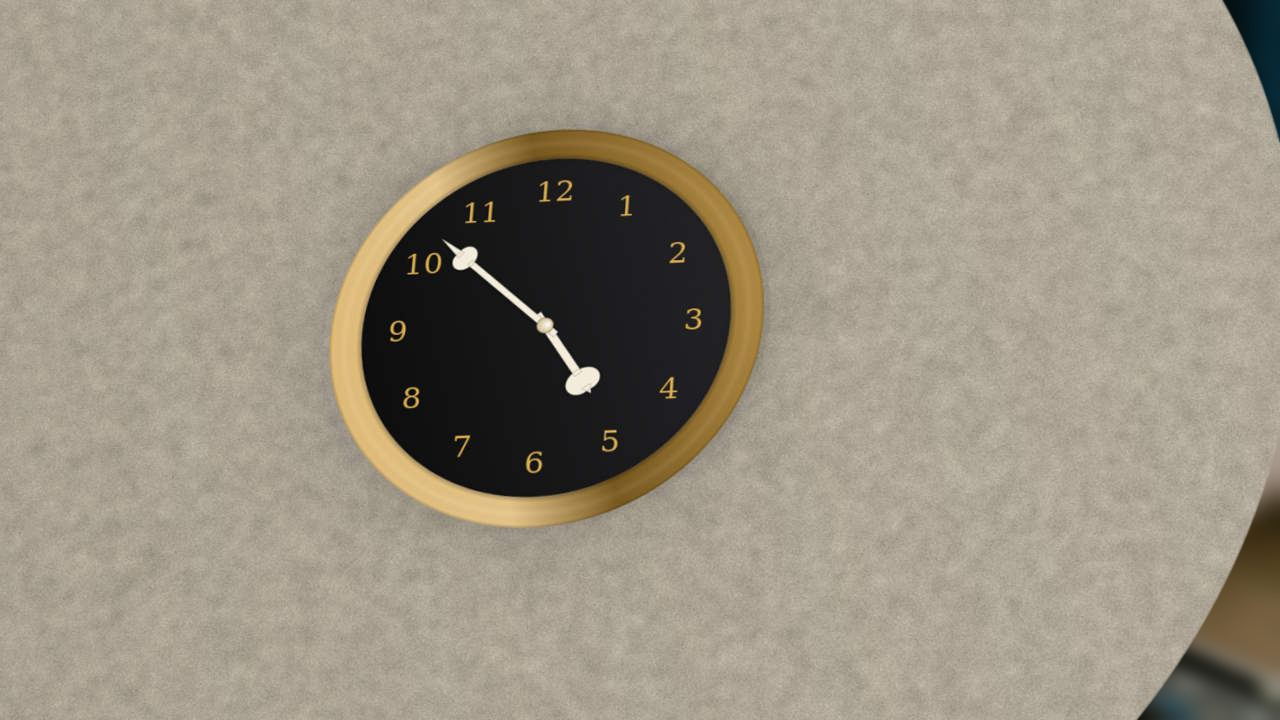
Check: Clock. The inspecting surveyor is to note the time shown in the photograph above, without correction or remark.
4:52
